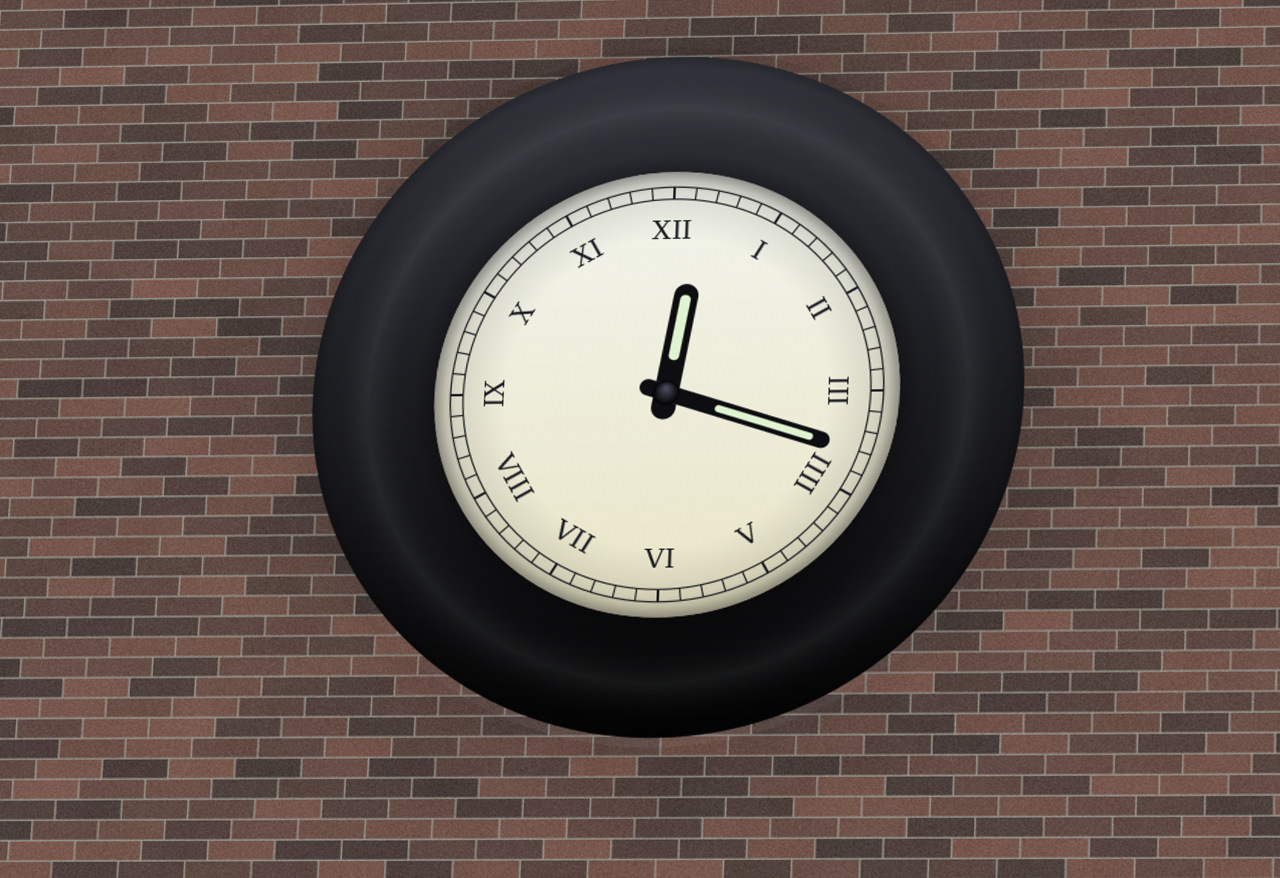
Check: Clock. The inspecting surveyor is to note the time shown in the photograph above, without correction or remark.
12:18
